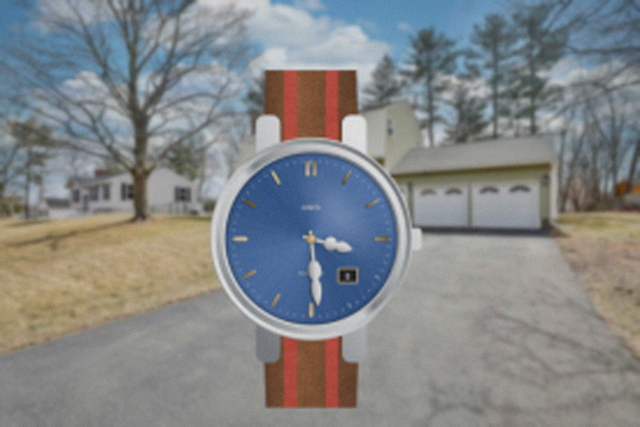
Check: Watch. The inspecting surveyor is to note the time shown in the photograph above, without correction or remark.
3:29
